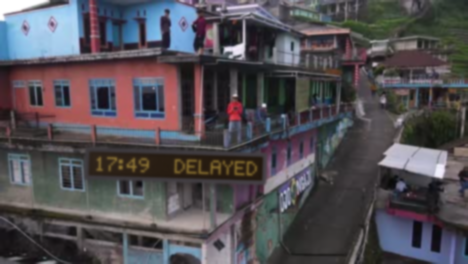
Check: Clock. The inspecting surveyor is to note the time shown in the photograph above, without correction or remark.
17:49
